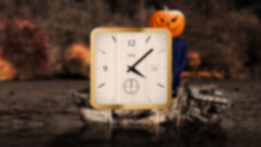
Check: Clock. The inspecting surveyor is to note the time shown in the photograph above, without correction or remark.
4:08
